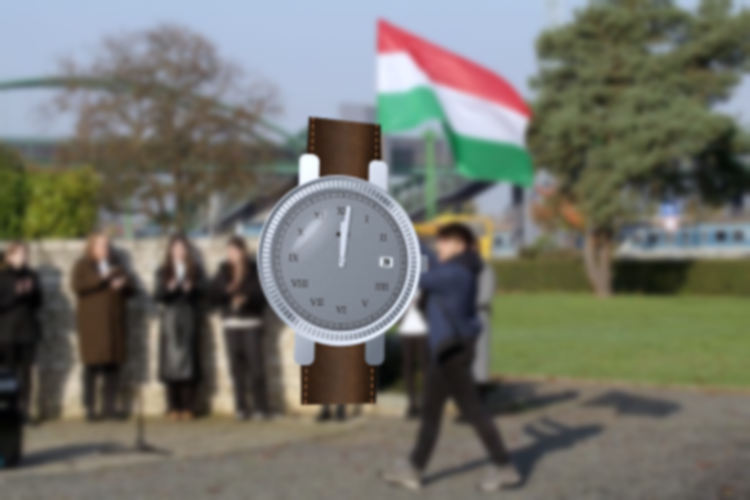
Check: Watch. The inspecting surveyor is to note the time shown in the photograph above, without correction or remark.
12:01
